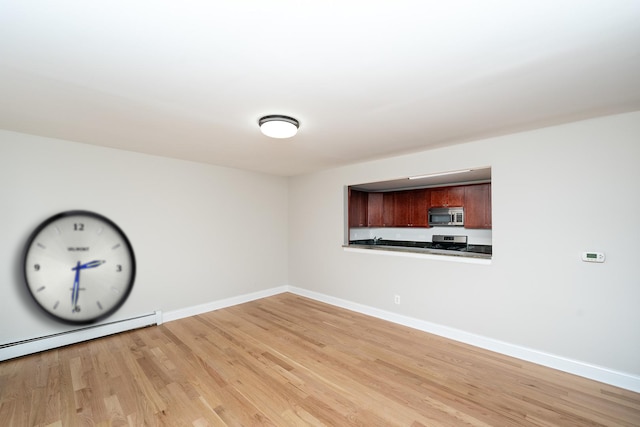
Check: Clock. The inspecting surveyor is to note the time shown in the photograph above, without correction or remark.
2:31
